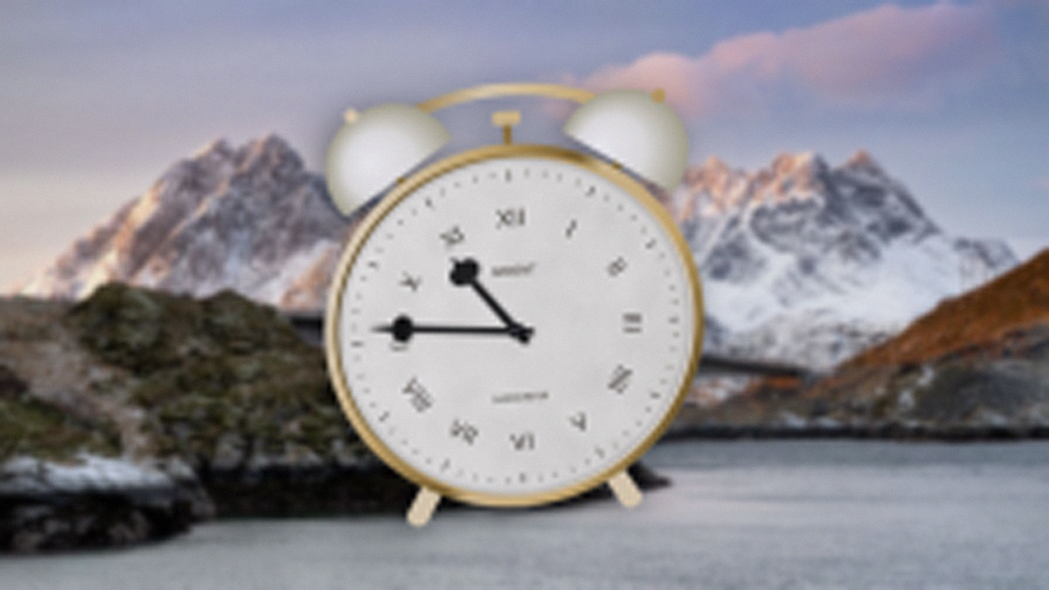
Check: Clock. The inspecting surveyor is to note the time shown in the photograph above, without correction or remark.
10:46
